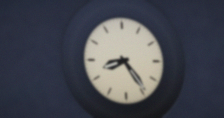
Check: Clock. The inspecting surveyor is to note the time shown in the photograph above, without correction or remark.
8:24
